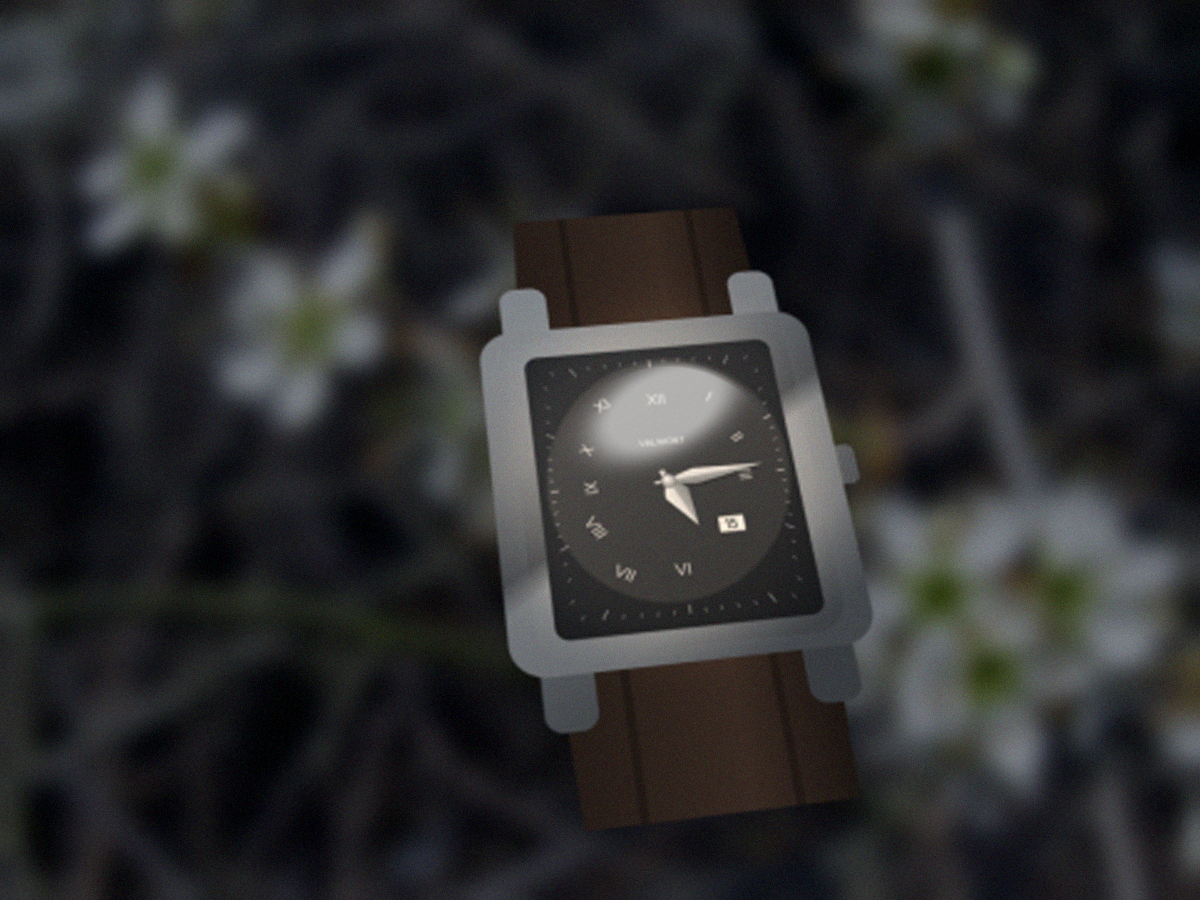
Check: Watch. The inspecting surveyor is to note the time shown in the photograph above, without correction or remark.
5:14
